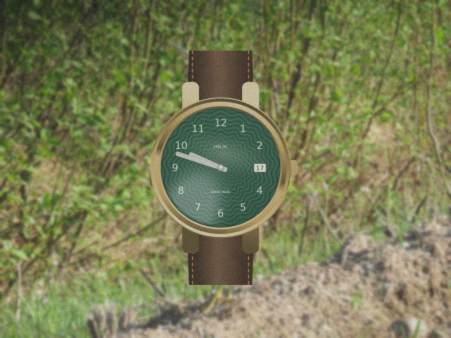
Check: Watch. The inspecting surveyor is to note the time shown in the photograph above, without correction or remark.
9:48
